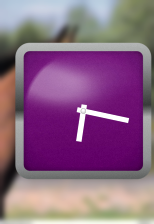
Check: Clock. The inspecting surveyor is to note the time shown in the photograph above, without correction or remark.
6:17
